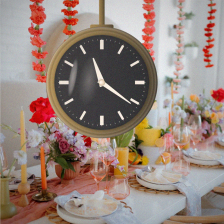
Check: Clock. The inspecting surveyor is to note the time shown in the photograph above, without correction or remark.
11:21
